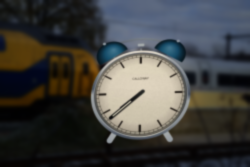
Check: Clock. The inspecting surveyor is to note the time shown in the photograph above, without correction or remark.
7:38
